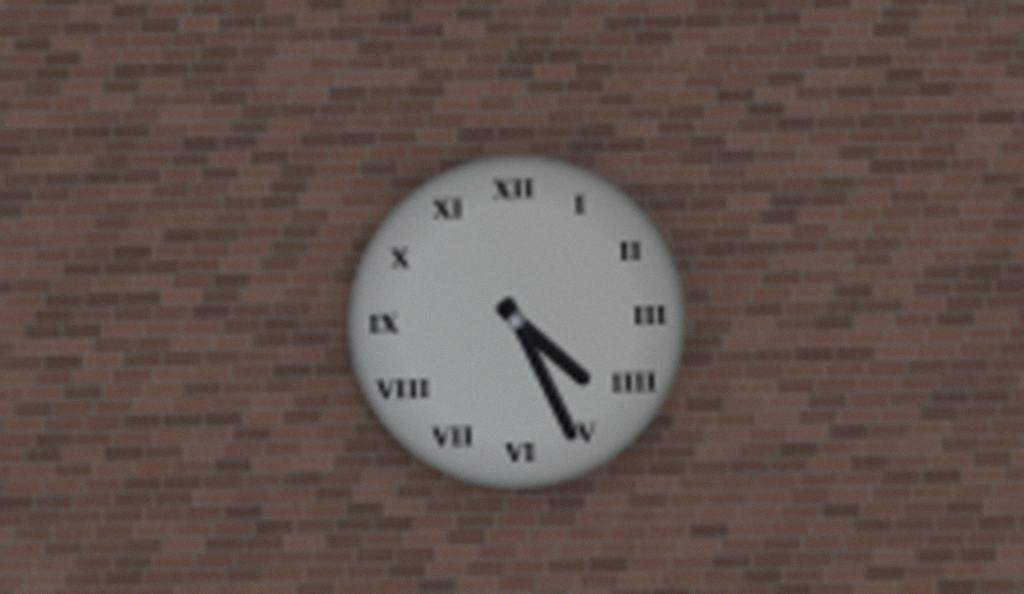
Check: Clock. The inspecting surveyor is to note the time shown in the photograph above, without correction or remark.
4:26
